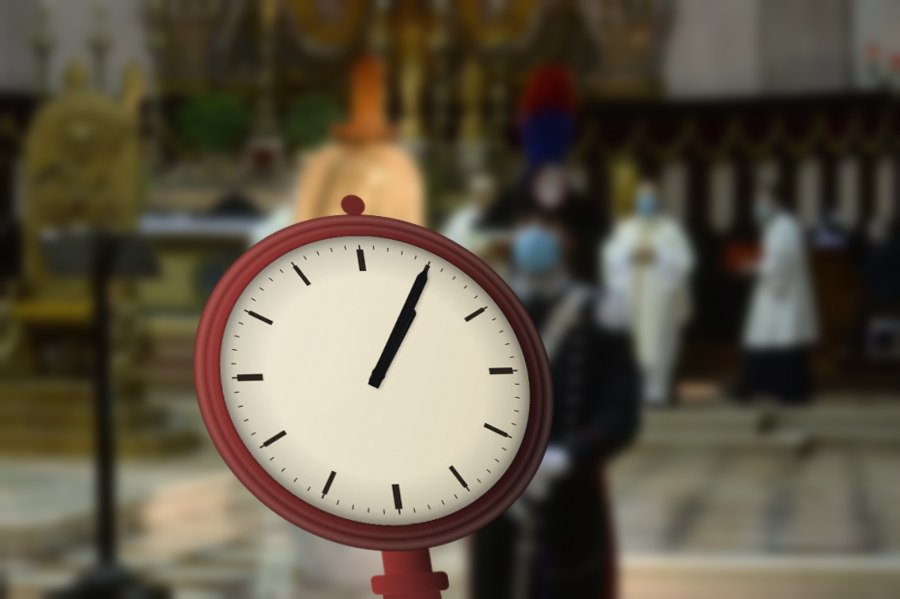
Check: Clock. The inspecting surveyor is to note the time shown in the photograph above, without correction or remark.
1:05
